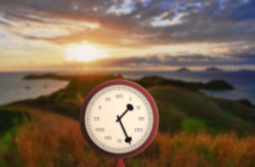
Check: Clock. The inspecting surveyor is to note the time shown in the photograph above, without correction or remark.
1:26
